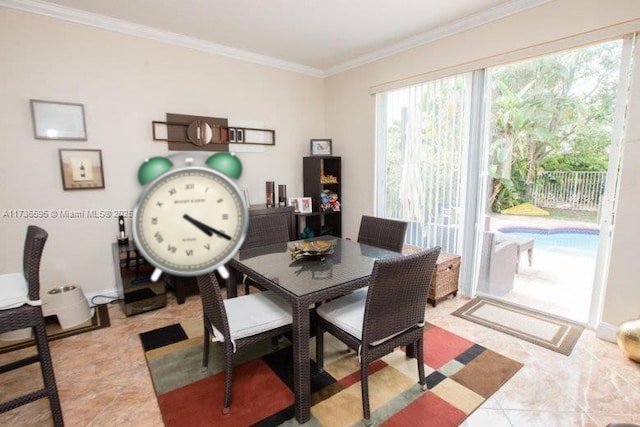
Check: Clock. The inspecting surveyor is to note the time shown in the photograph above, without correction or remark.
4:20
